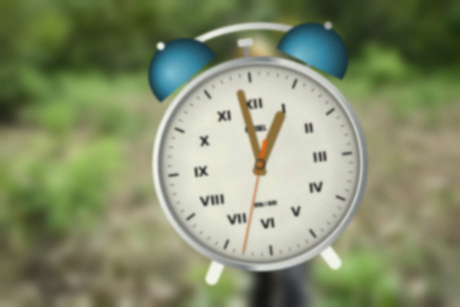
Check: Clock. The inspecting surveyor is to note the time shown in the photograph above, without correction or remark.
12:58:33
